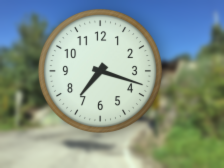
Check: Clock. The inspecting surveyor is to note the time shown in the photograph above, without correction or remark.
7:18
